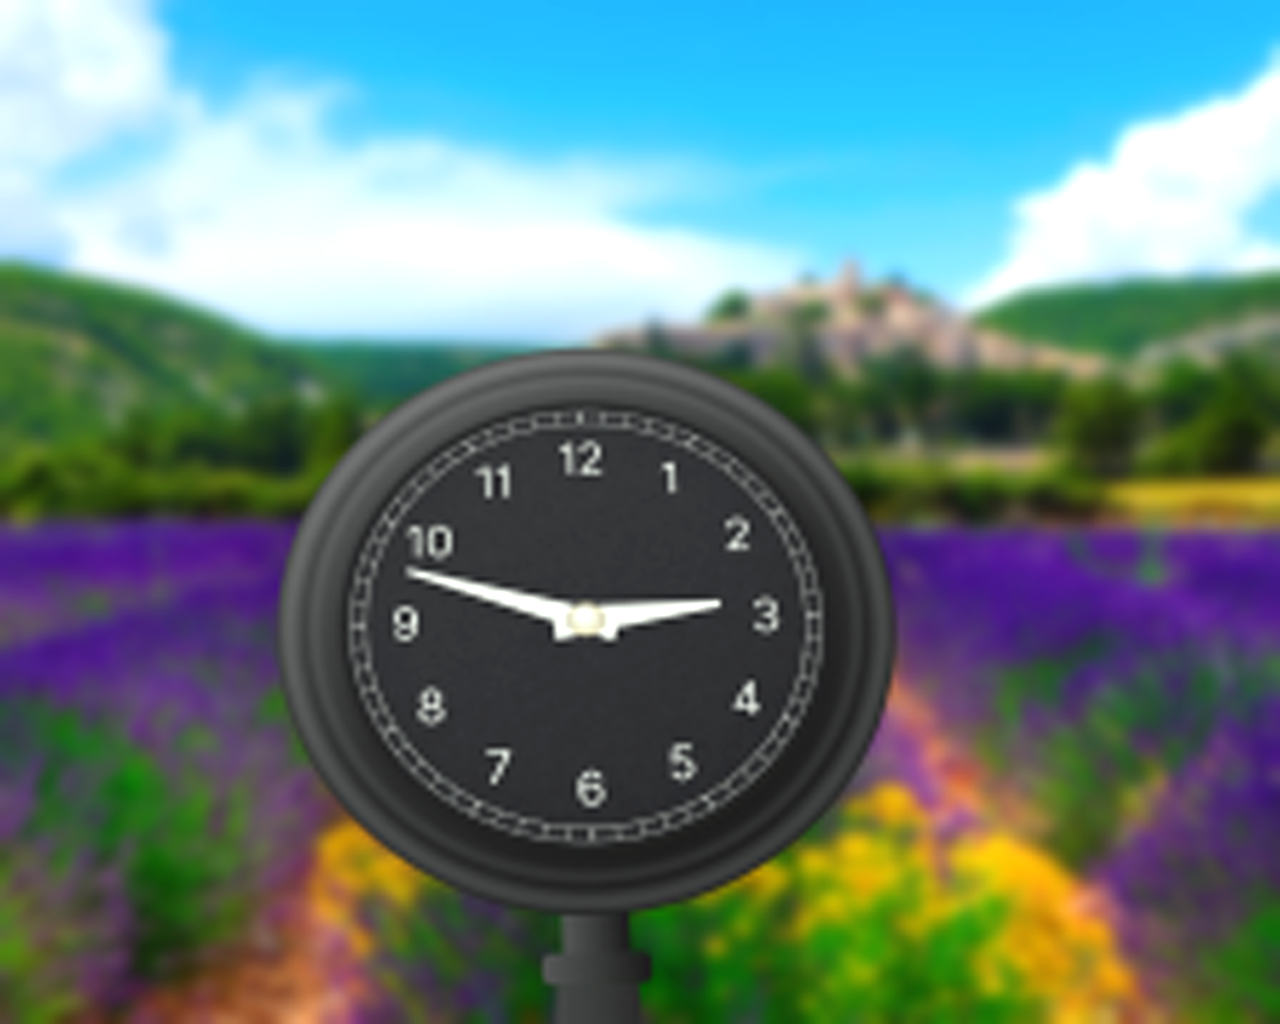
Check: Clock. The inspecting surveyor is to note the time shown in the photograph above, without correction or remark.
2:48
